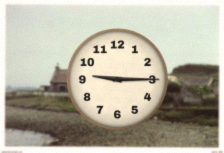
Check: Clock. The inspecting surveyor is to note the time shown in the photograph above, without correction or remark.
9:15
